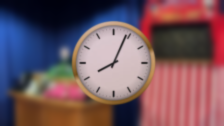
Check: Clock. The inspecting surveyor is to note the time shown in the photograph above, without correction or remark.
8:04
